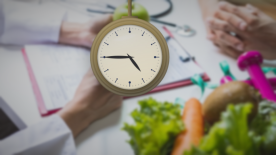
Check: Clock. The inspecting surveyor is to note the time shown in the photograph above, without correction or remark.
4:45
